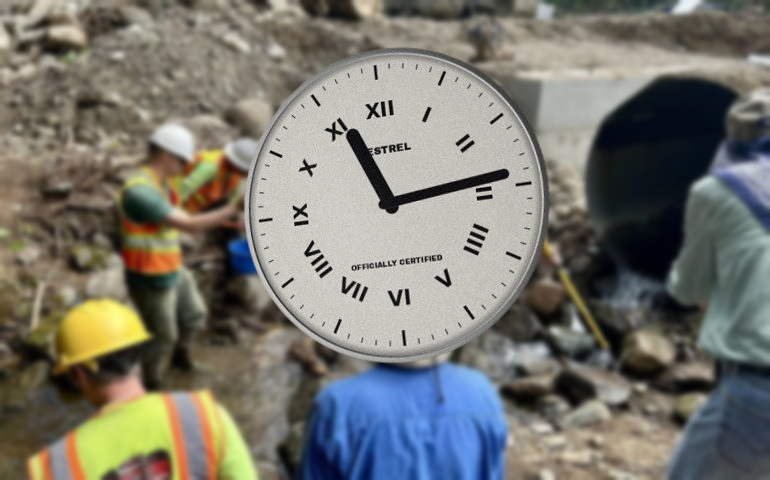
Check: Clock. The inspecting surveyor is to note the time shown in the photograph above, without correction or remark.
11:14
